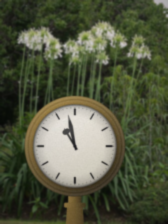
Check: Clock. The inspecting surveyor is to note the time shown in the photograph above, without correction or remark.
10:58
